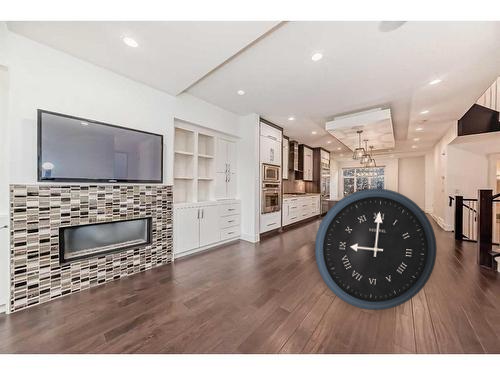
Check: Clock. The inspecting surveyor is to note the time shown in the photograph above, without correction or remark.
9:00
